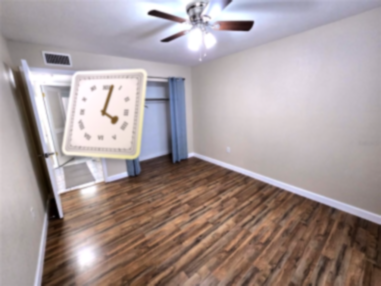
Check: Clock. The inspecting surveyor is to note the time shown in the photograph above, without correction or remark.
4:02
